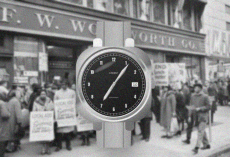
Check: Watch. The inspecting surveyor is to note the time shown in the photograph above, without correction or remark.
7:06
